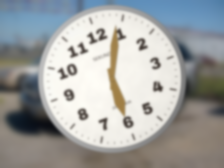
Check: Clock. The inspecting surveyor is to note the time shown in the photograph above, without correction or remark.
6:04
